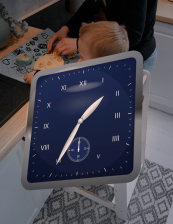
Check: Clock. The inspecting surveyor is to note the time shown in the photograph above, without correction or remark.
1:35
